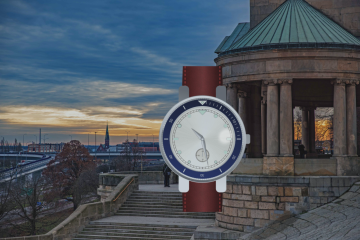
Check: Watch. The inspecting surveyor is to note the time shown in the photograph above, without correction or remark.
10:28
